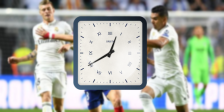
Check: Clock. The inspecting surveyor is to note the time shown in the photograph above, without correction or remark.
12:40
